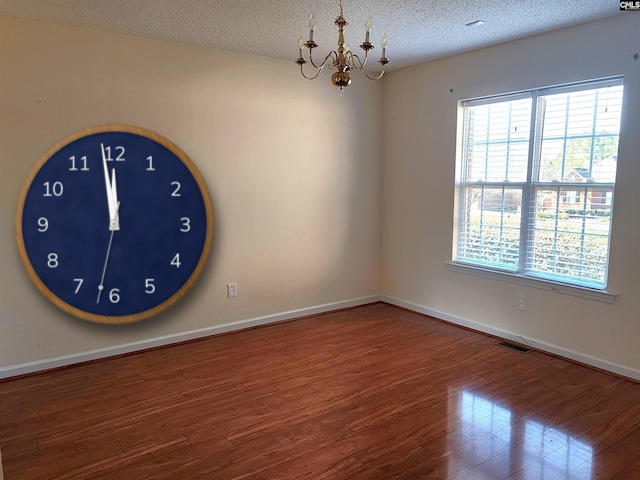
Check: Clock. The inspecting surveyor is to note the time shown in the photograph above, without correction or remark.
11:58:32
